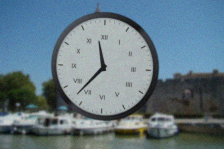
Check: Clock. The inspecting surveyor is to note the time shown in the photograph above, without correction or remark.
11:37
